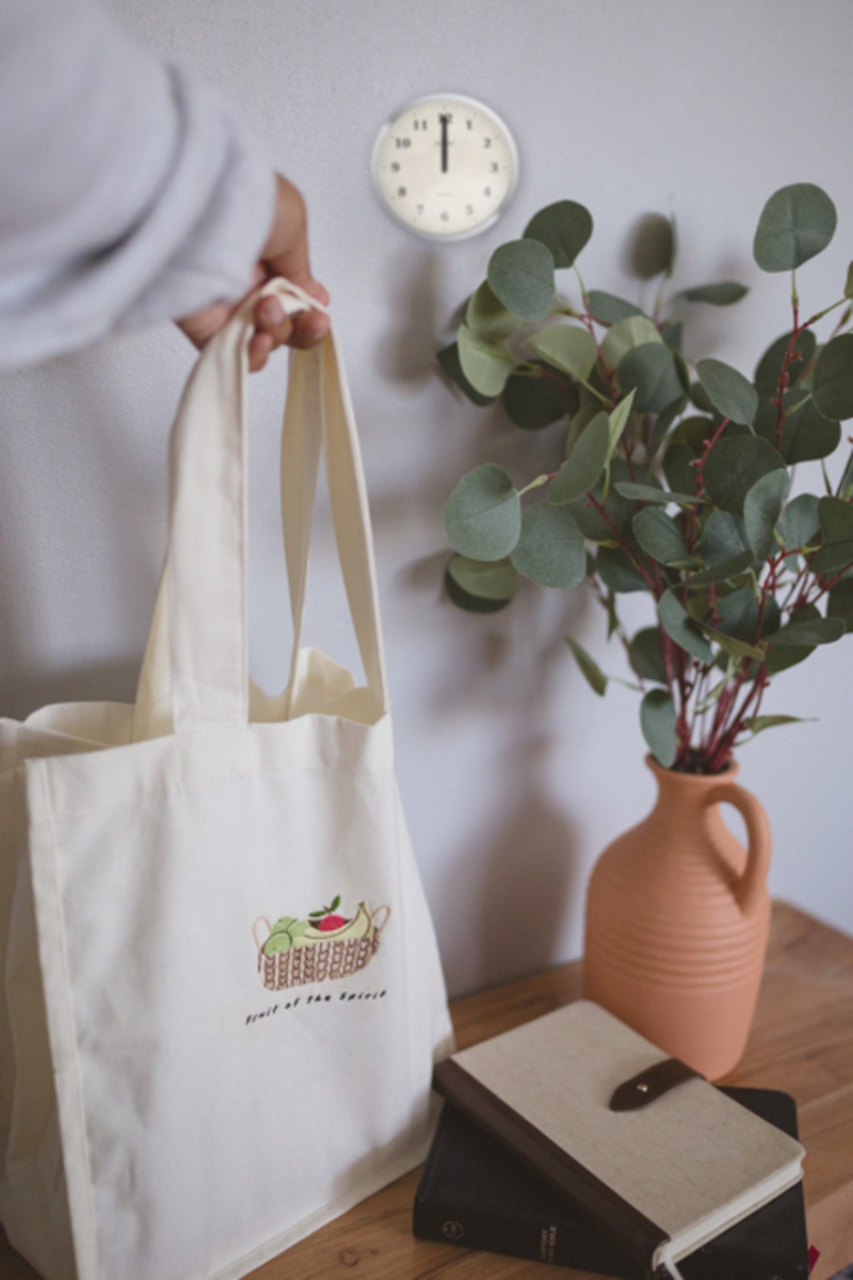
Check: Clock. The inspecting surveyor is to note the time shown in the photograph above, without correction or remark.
12:00
